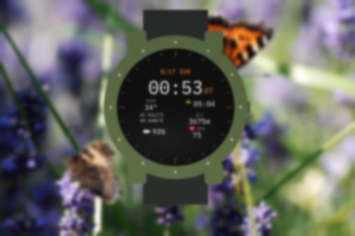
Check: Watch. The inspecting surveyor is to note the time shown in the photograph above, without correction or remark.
0:53
